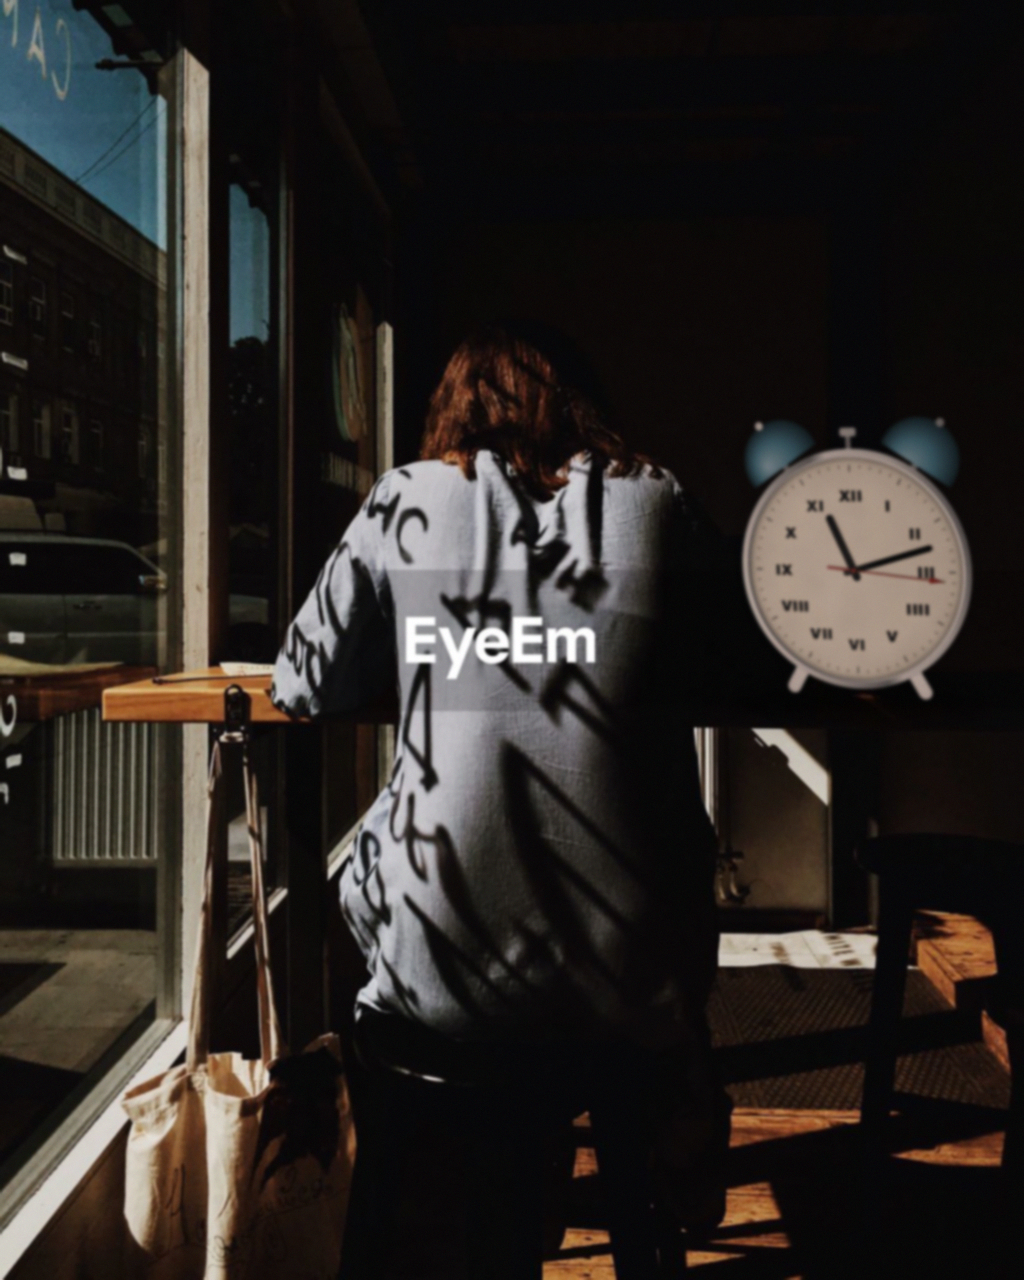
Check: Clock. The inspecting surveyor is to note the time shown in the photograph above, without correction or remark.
11:12:16
